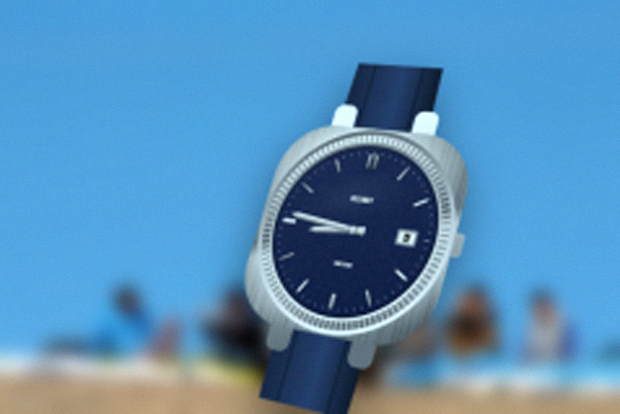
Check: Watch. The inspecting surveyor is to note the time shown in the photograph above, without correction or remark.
8:46
